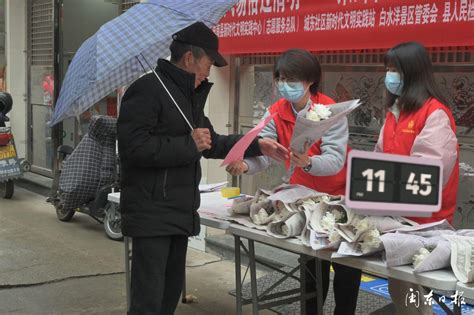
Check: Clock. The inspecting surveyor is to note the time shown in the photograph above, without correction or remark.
11:45
